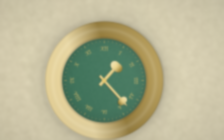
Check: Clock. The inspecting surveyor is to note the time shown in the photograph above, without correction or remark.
1:23
